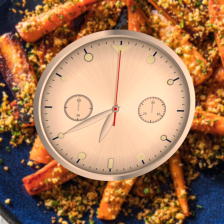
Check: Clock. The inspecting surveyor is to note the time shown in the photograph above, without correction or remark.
6:40
